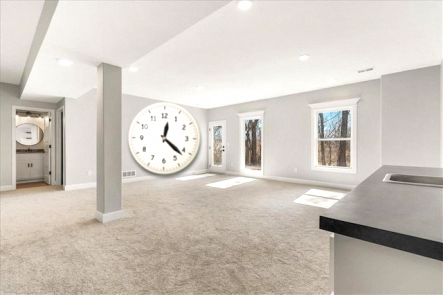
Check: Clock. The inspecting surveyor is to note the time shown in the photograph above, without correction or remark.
12:22
